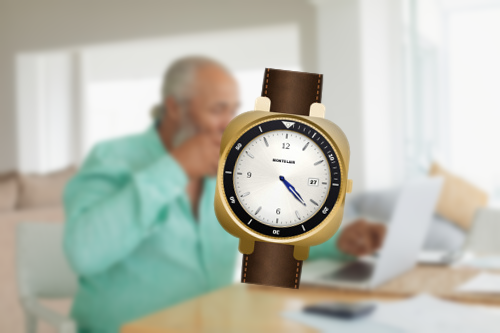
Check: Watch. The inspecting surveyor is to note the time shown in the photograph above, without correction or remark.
4:22
